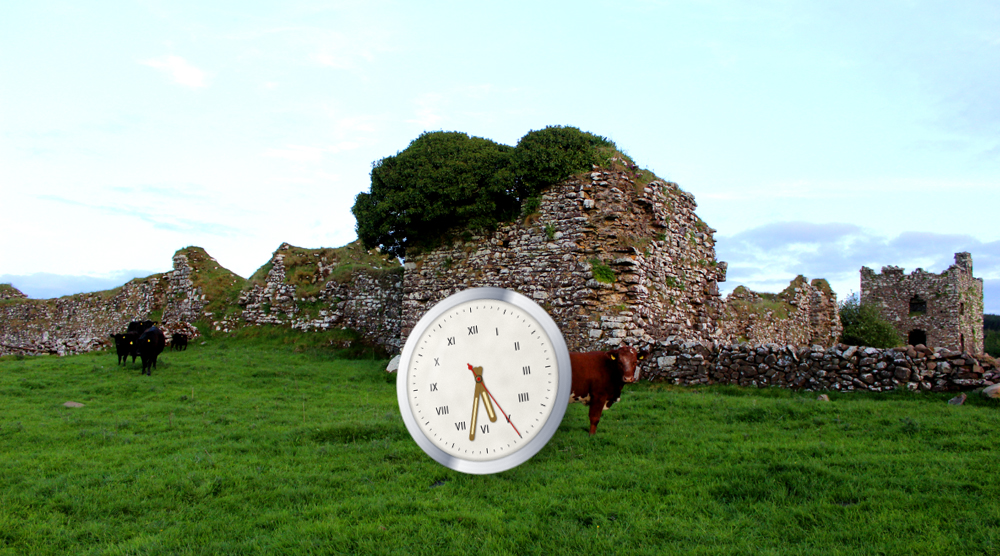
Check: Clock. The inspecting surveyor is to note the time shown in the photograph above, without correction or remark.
5:32:25
